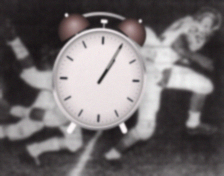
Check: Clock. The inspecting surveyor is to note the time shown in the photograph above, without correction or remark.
1:05
